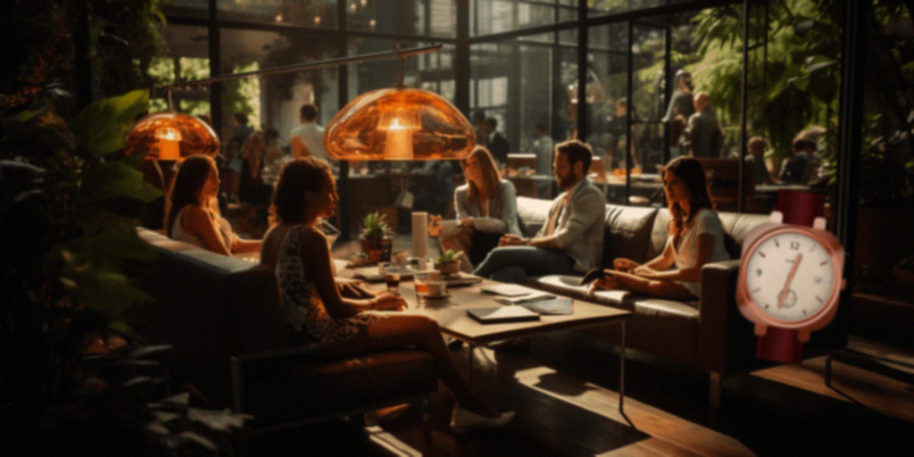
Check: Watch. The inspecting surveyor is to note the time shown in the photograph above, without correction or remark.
12:32
